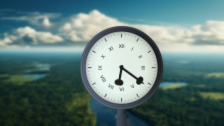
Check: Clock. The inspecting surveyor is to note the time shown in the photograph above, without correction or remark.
6:21
